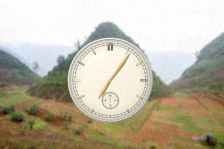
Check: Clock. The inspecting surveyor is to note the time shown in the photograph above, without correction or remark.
7:06
